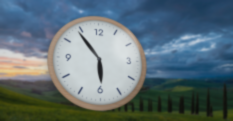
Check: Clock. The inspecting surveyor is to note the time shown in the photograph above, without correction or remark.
5:54
